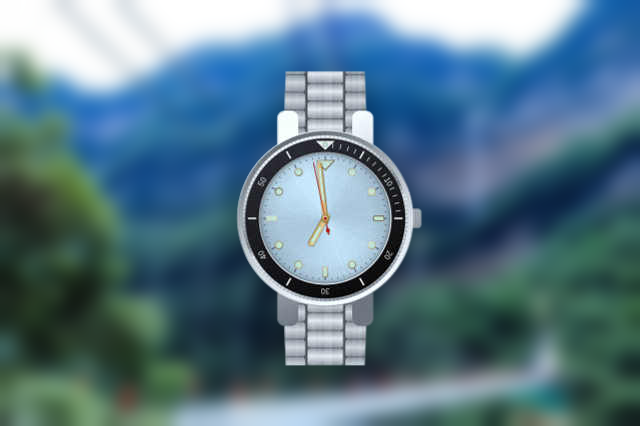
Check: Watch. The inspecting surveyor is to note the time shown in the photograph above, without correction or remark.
6:58:58
